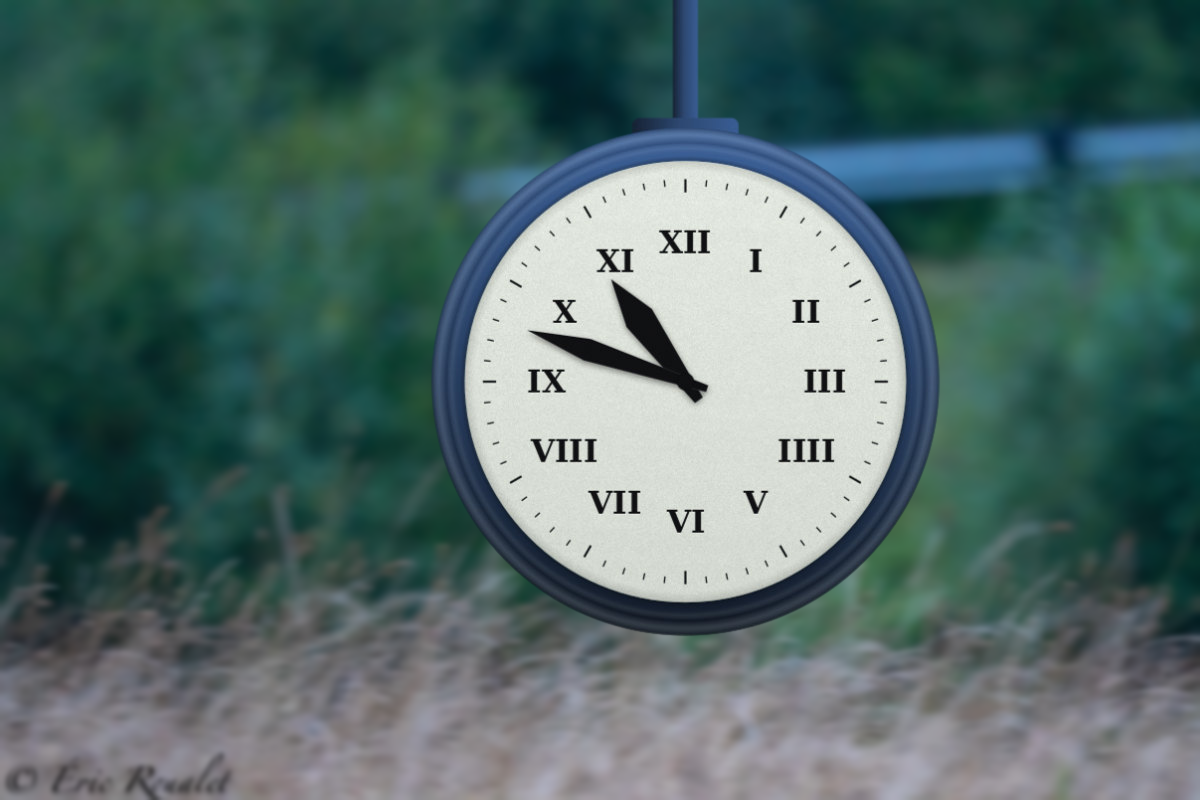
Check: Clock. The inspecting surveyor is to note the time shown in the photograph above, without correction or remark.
10:48
